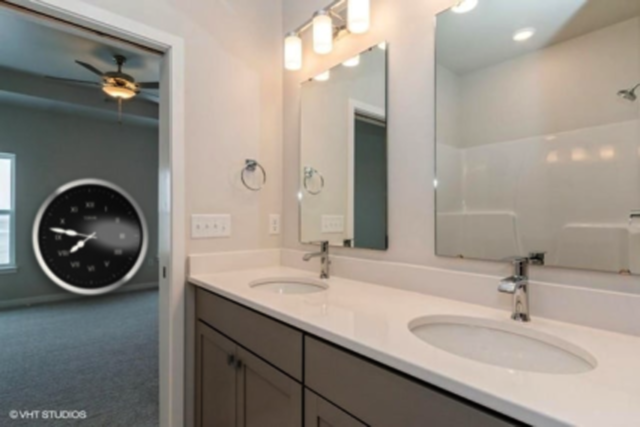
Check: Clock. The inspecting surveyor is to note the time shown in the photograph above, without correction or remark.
7:47
